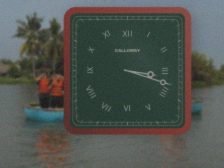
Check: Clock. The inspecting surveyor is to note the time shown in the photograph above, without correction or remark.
3:18
